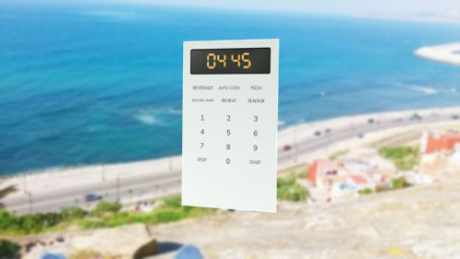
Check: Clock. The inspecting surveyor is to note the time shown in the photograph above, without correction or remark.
4:45
